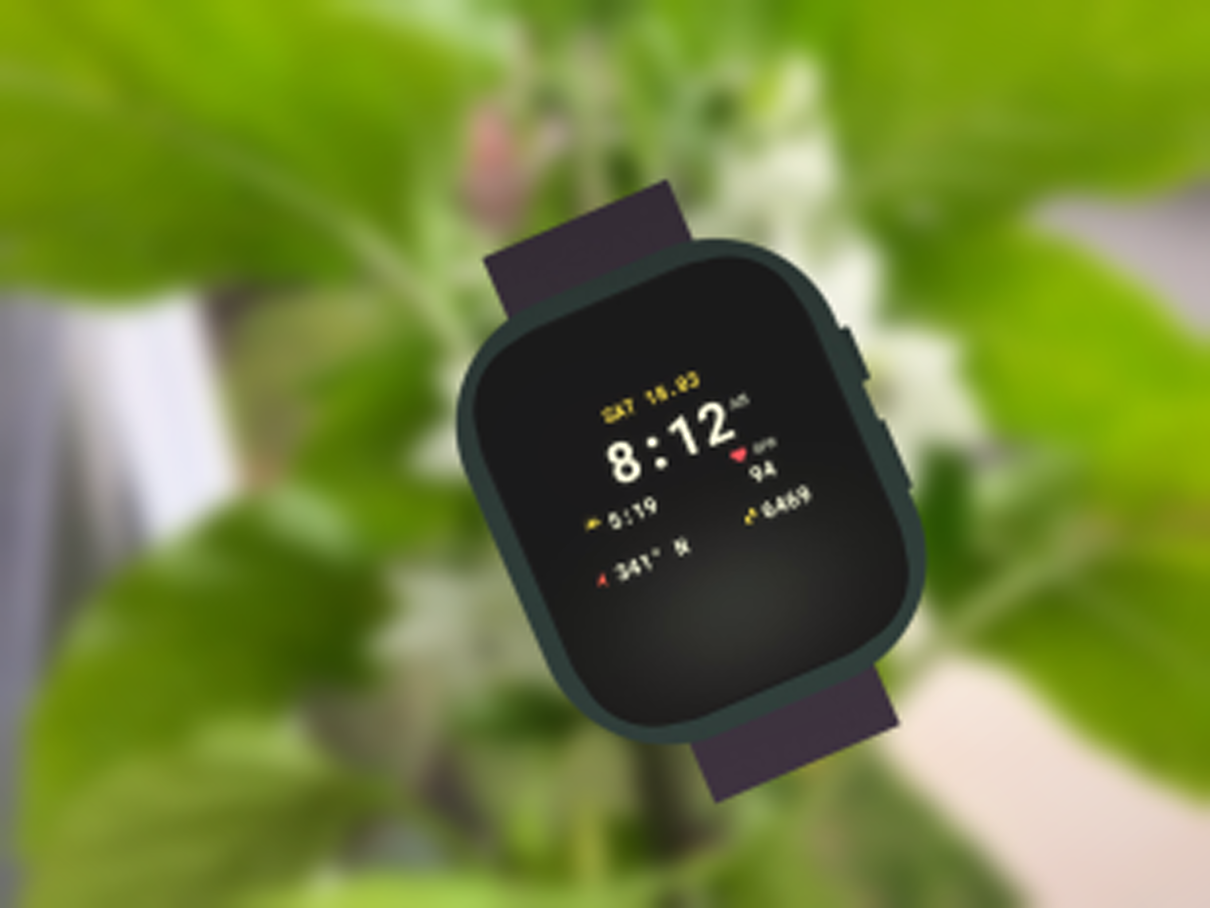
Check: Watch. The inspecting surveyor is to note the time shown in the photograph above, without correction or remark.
8:12
